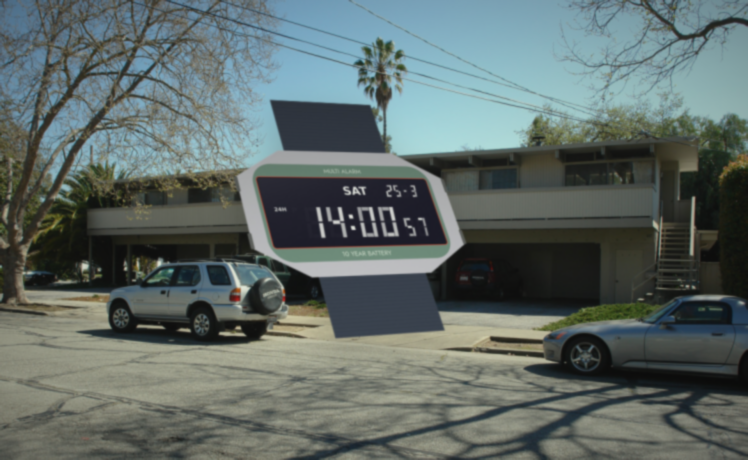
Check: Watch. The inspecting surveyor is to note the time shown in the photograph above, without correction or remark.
14:00:57
